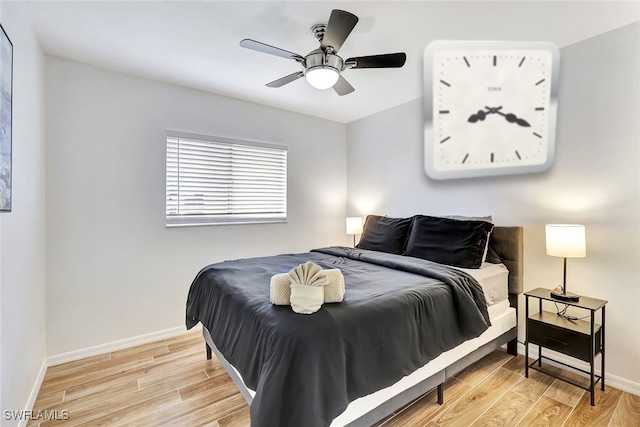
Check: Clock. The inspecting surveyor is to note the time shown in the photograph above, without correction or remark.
8:19
